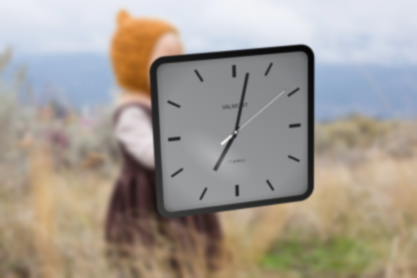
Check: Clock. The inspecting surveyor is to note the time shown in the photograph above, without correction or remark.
7:02:09
